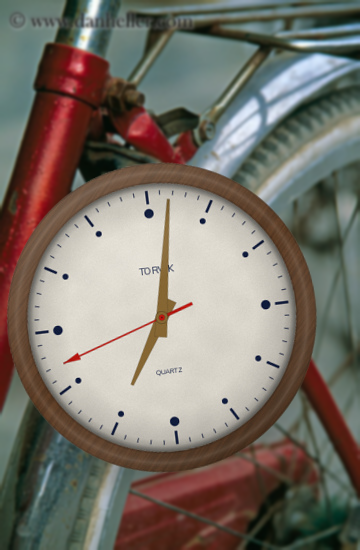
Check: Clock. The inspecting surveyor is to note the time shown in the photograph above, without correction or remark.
7:01:42
